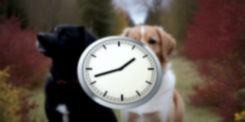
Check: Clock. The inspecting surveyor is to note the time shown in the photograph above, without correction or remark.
1:42
